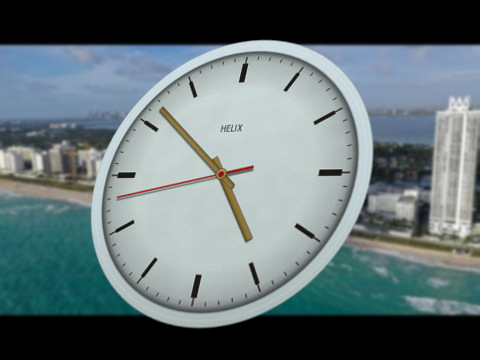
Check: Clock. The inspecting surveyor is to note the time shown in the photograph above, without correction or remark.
4:51:43
